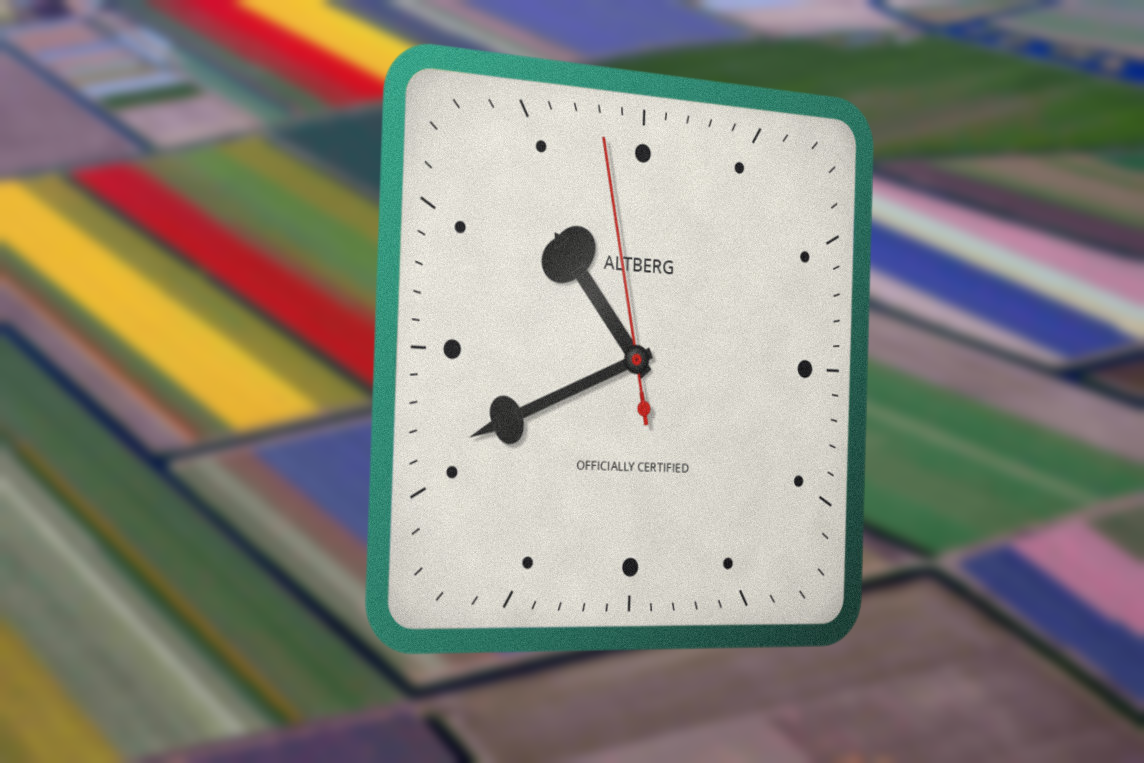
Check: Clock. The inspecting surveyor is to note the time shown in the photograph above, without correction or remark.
10:40:58
